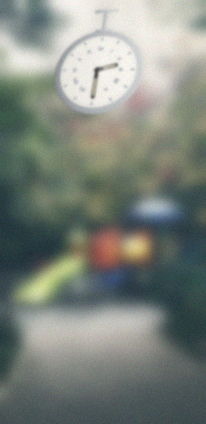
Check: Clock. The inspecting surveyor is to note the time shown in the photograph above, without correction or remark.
2:30
